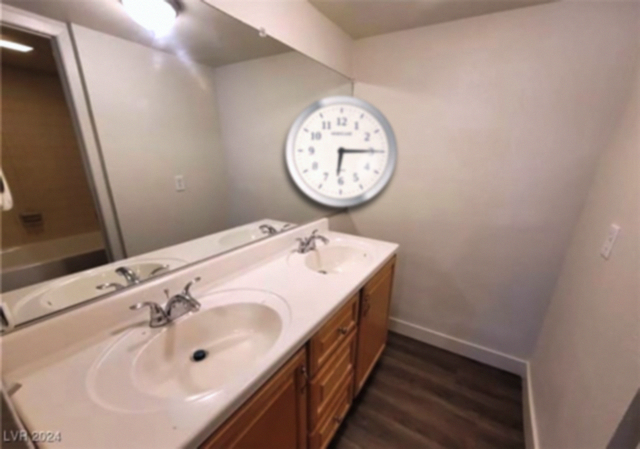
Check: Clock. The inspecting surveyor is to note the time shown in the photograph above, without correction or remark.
6:15
